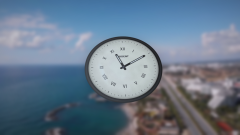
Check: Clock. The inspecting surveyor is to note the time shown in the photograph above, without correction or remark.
11:10
